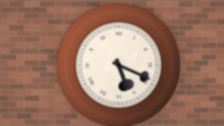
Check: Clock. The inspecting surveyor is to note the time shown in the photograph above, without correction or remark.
5:19
